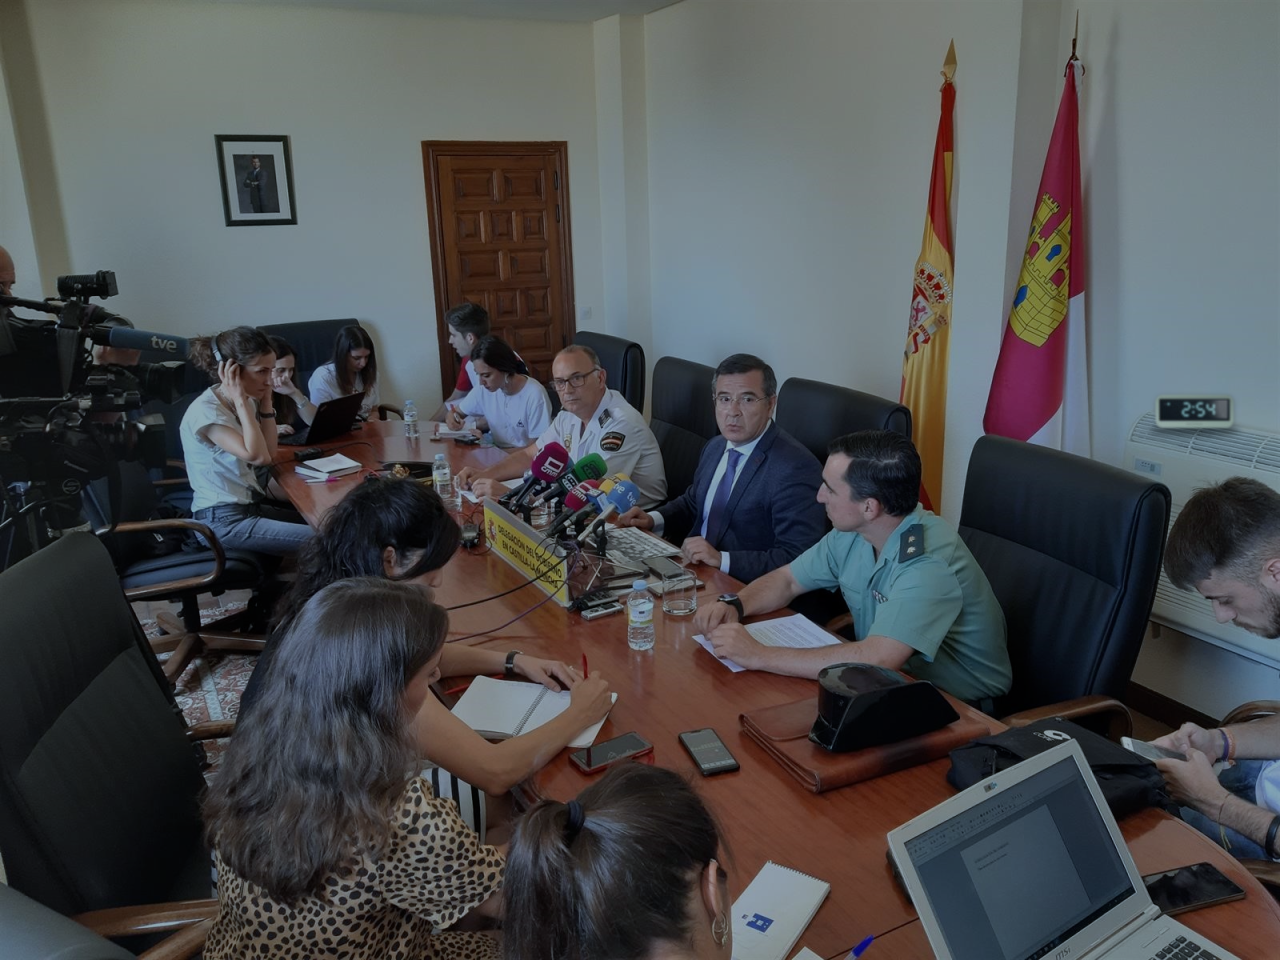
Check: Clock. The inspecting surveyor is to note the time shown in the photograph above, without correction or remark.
2:54
